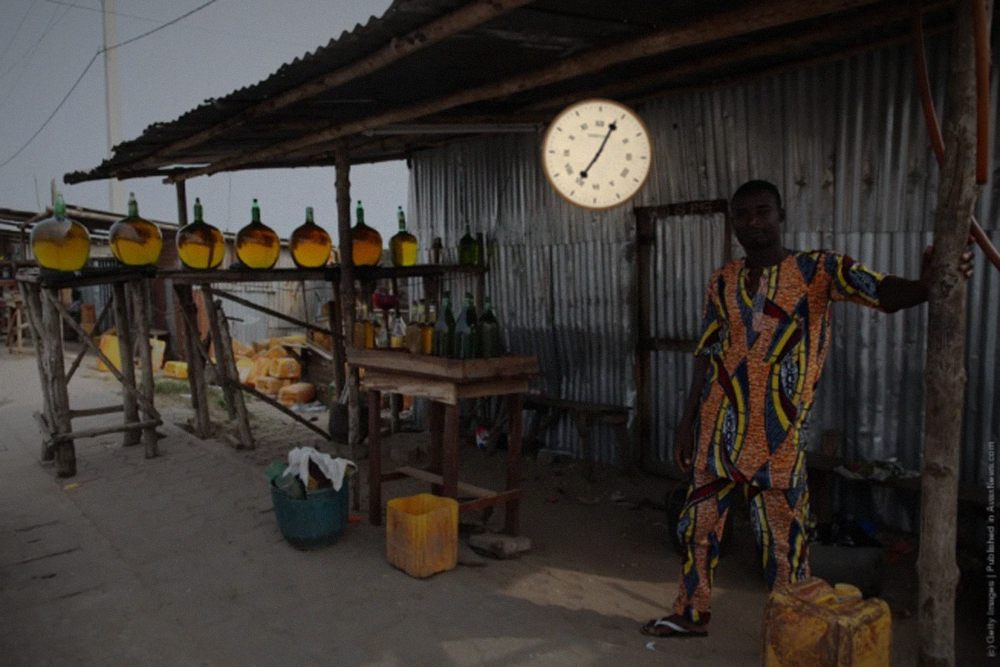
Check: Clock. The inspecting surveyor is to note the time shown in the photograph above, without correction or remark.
7:04
